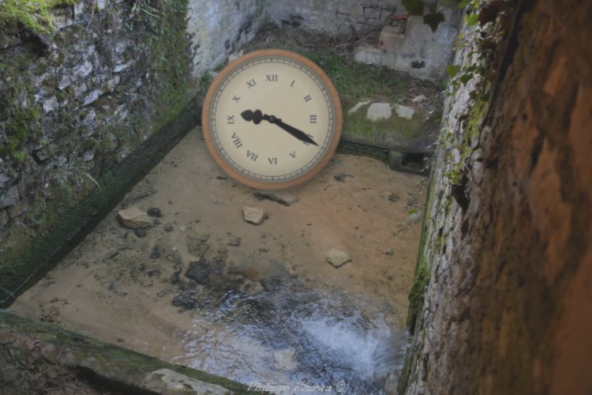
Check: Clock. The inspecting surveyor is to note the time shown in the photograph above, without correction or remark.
9:20
